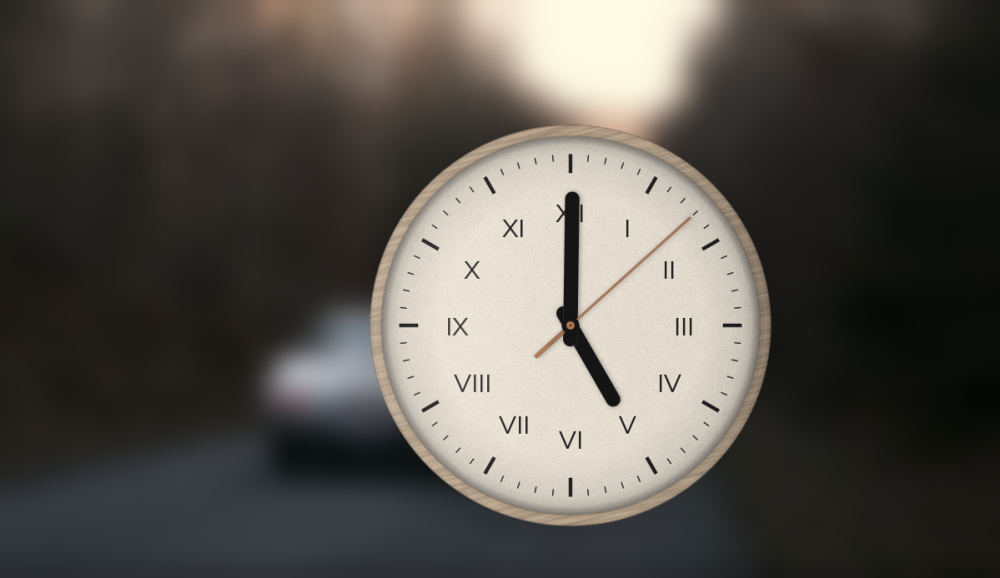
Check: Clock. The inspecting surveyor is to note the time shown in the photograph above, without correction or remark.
5:00:08
